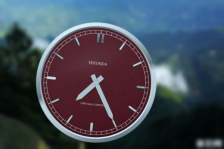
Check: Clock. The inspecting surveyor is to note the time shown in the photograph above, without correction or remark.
7:25
